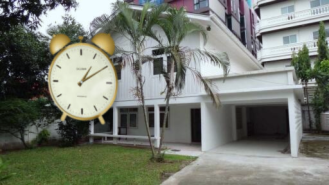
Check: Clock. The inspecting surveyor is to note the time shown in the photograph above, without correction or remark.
1:10
